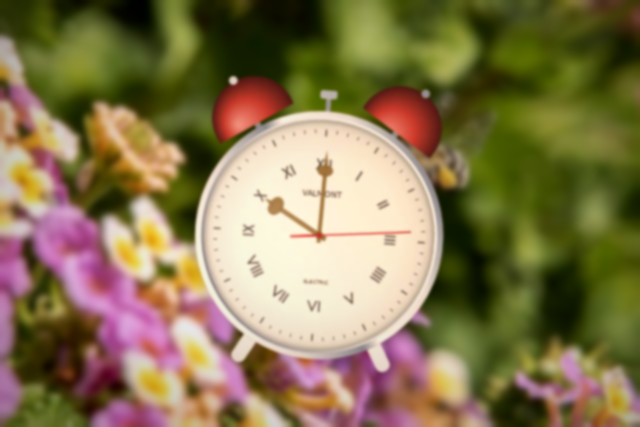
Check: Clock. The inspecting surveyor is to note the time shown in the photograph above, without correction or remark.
10:00:14
